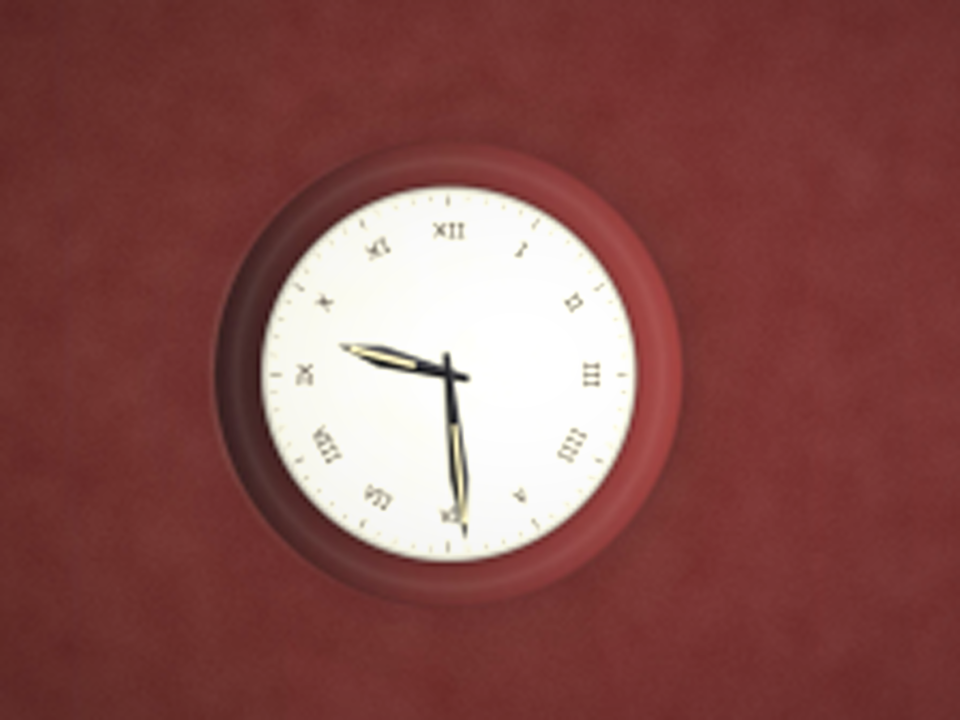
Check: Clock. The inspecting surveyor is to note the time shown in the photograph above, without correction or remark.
9:29
